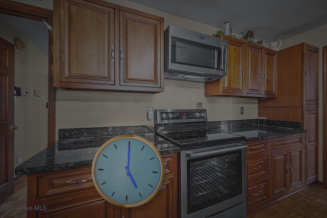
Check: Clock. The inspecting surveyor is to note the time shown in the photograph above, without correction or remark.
5:00
